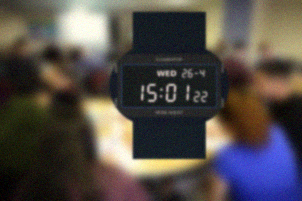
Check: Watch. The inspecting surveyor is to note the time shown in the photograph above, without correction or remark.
15:01
